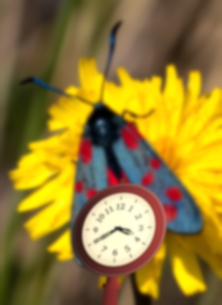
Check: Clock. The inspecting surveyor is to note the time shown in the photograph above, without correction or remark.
3:40
